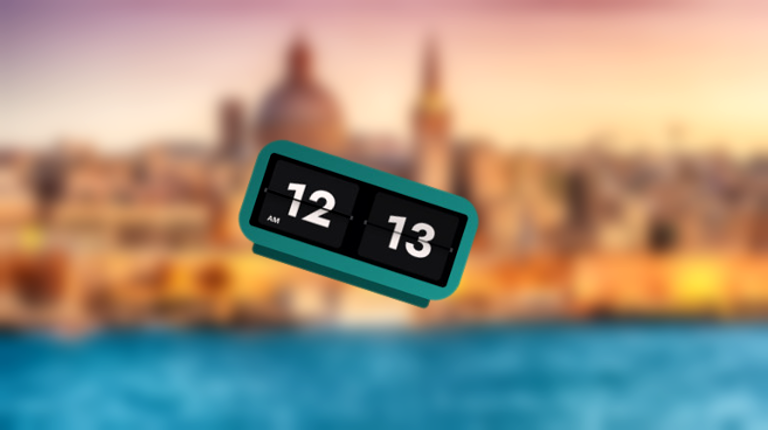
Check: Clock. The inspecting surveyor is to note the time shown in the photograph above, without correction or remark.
12:13
